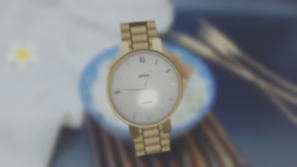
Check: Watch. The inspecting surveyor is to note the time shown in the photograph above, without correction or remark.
12:46
